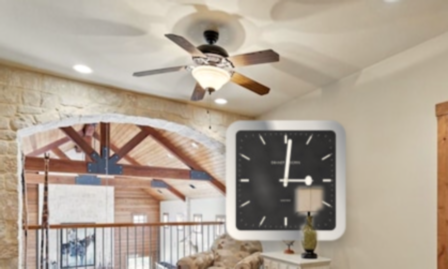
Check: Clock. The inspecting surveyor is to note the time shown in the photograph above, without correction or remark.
3:01
